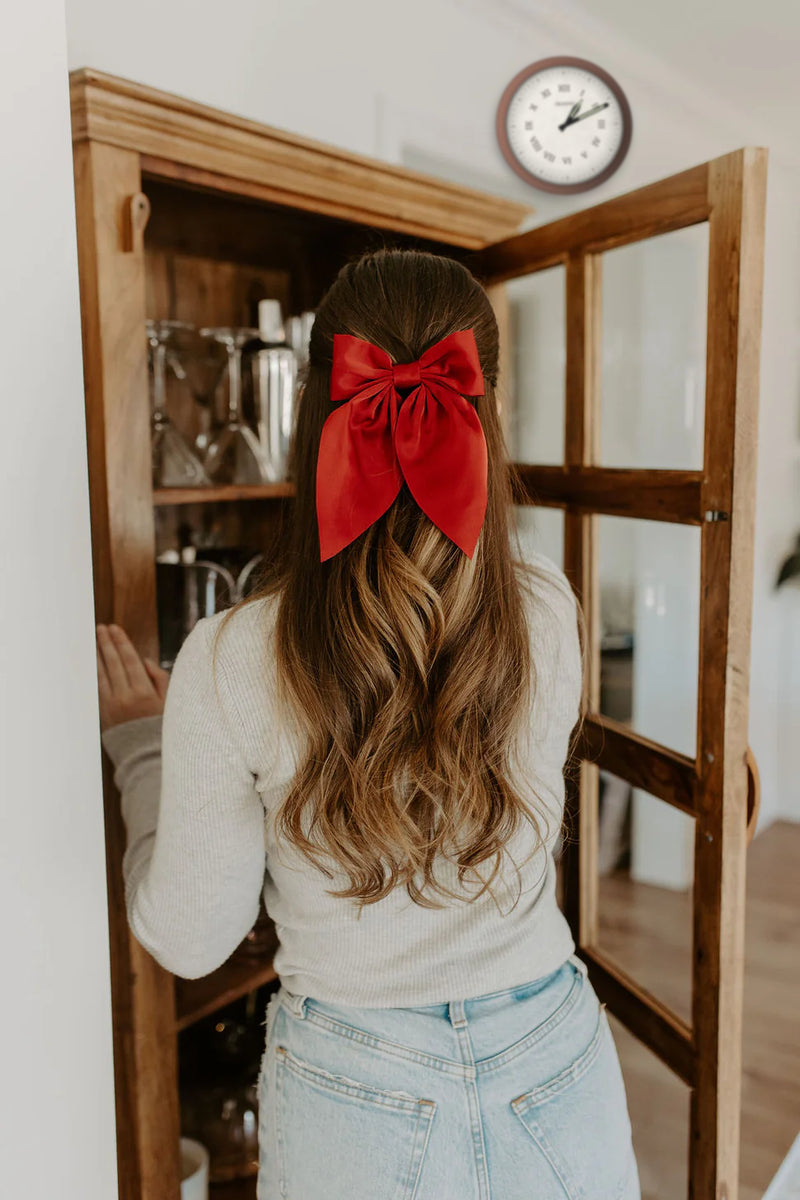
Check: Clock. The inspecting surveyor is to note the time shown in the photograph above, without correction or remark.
1:11
